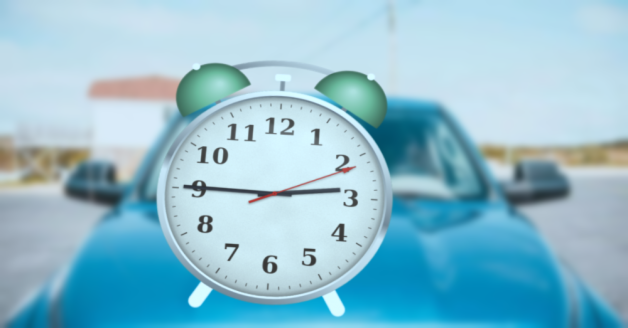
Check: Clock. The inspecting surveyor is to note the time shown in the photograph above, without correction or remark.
2:45:11
